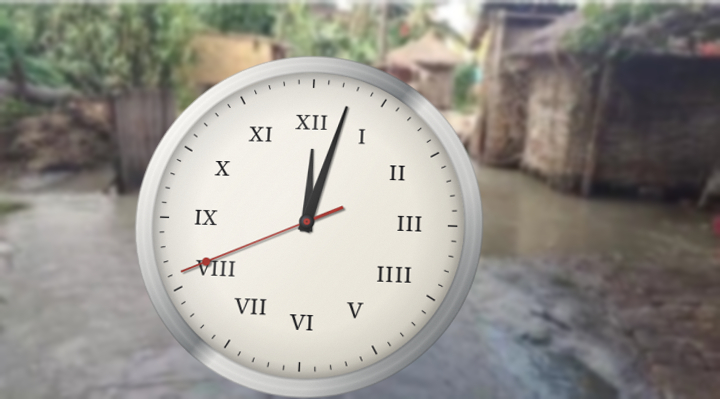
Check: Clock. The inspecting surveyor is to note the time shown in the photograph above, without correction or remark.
12:02:41
